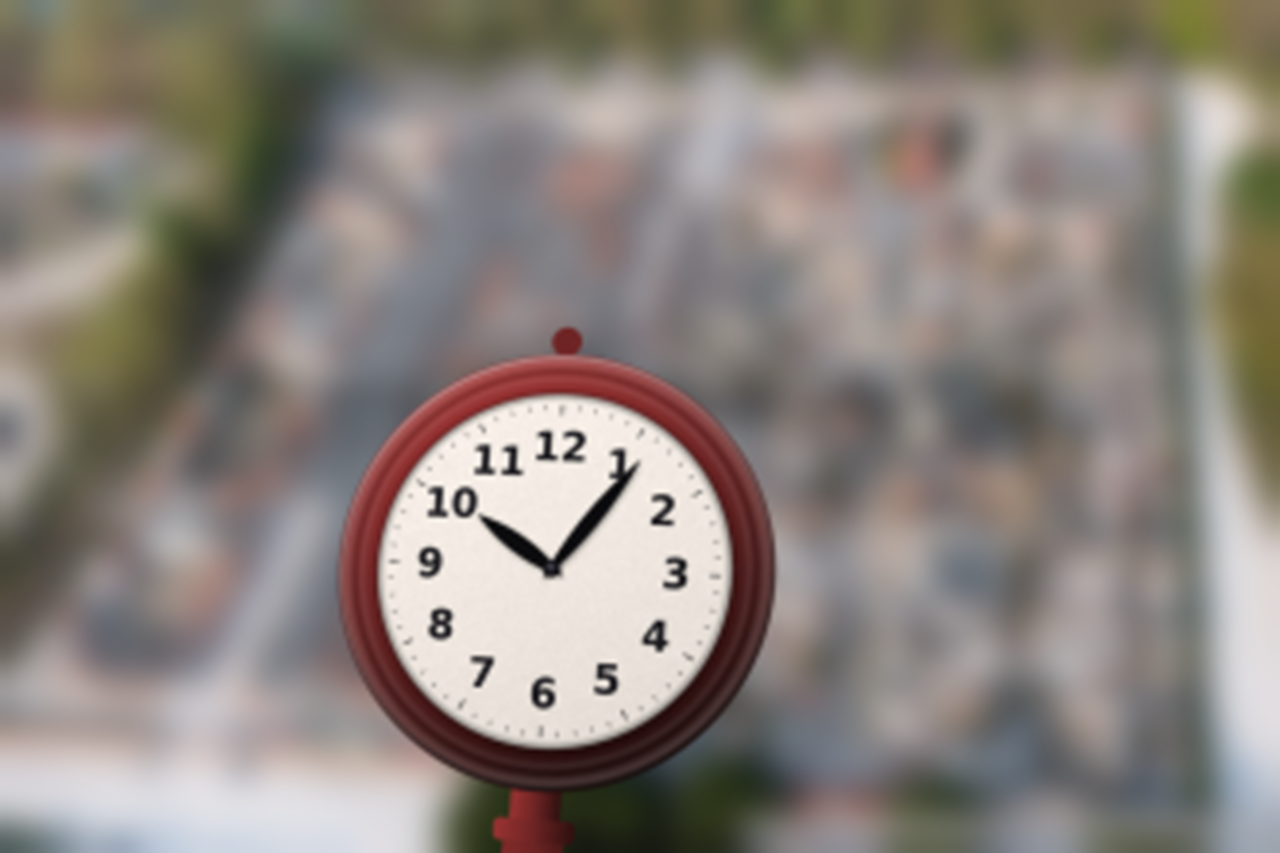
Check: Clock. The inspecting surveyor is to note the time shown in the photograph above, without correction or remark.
10:06
